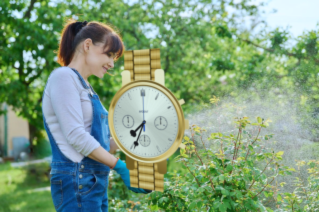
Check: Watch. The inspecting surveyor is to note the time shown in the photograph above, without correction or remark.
7:34
